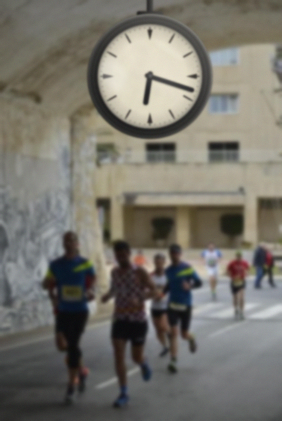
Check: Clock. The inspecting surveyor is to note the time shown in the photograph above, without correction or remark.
6:18
